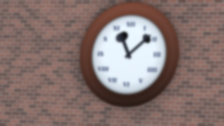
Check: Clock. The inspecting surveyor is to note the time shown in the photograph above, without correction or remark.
11:08
